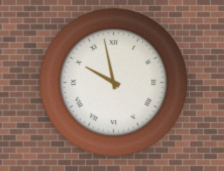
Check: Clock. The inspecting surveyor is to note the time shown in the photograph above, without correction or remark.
9:58
